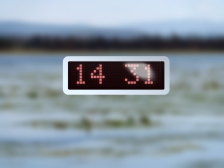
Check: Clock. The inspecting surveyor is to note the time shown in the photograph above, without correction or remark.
14:31
